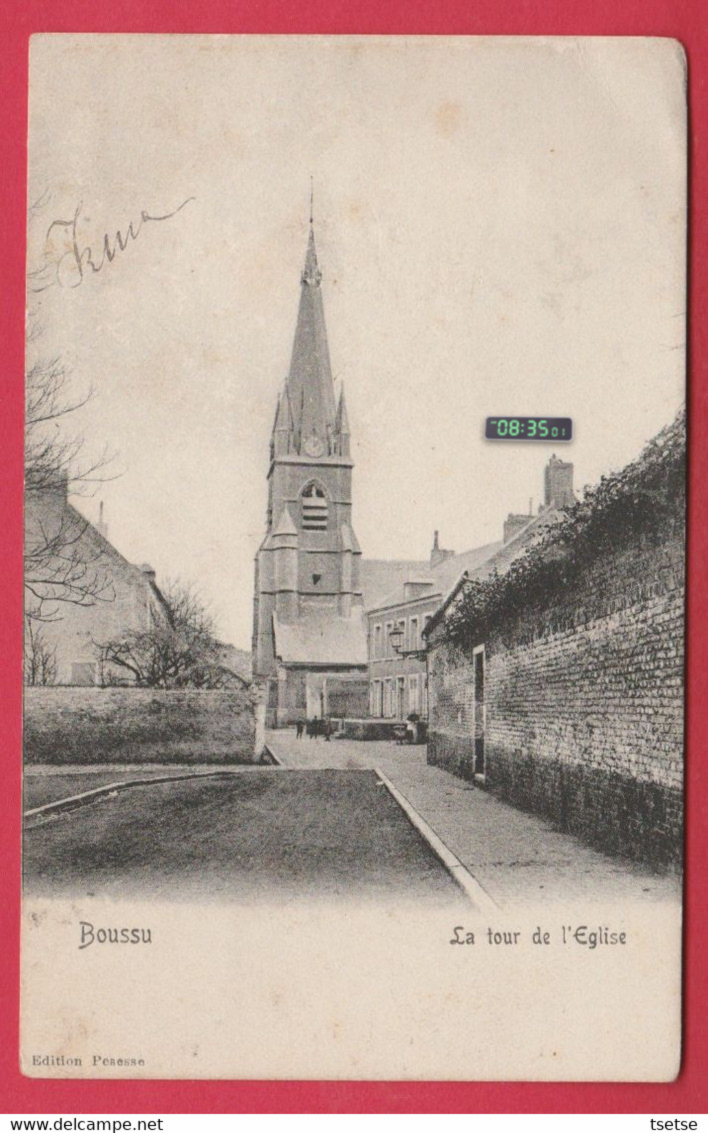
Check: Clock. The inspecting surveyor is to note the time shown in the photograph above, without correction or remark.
8:35
